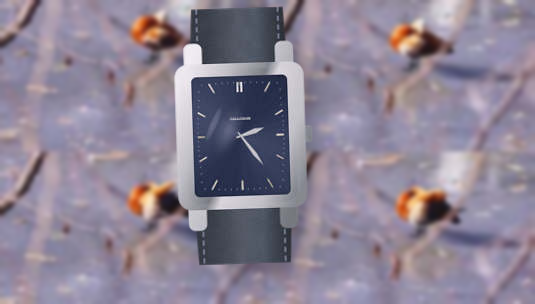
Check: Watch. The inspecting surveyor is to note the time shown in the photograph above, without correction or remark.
2:24
